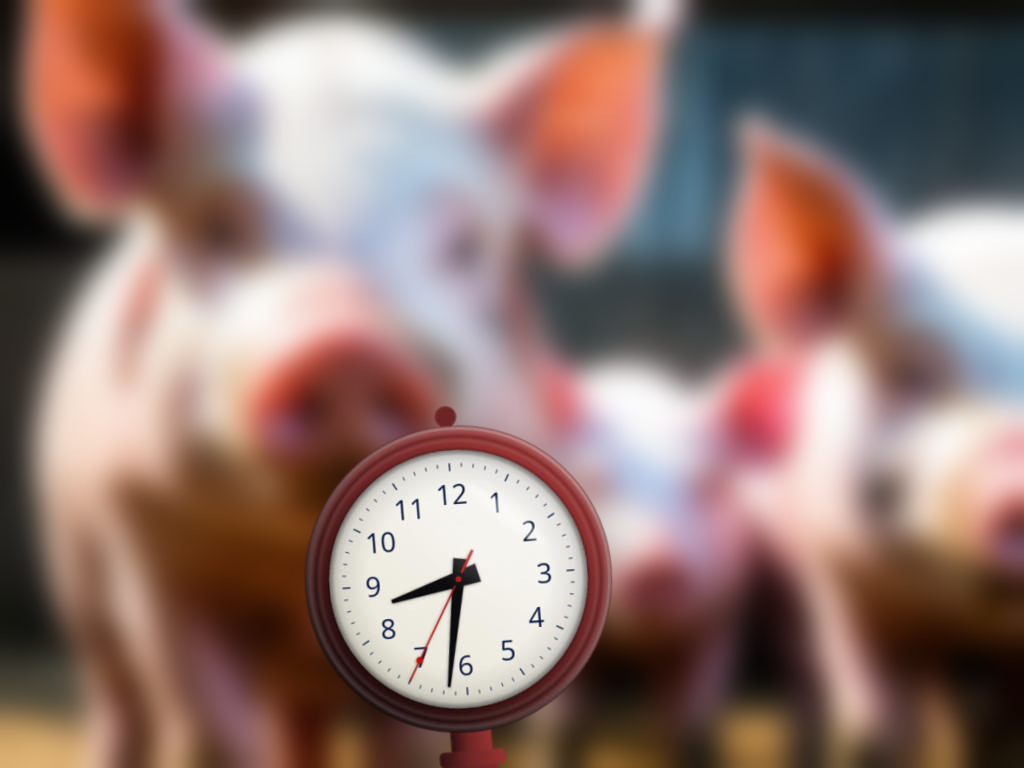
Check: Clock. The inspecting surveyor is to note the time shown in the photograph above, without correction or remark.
8:31:35
